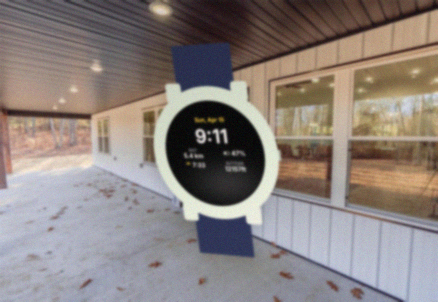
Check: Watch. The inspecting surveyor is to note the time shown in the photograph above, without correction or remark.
9:11
